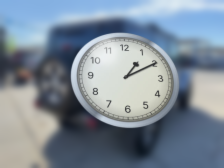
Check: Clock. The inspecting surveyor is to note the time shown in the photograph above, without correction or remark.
1:10
